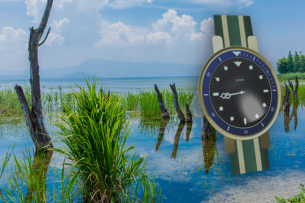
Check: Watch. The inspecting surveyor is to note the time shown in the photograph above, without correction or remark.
8:44
